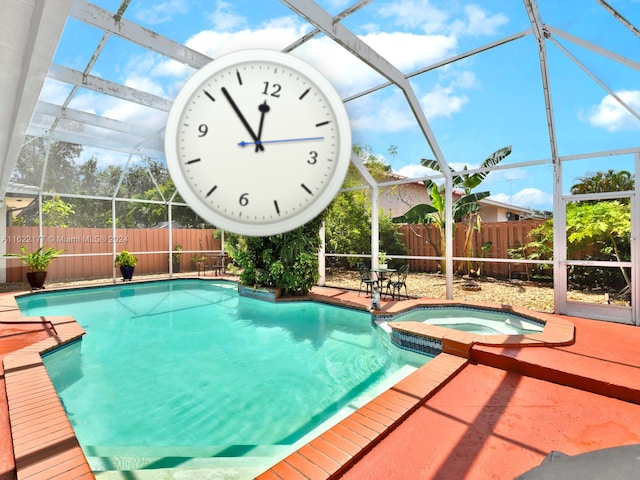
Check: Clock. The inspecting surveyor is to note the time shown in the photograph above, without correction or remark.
11:52:12
